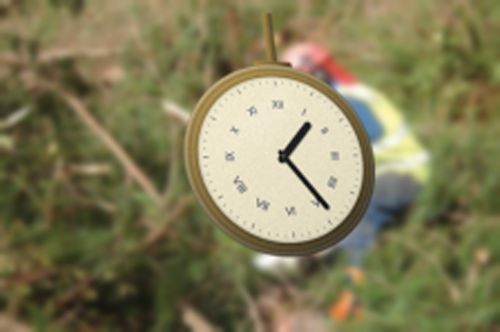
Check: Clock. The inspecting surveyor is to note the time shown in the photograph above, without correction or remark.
1:24
